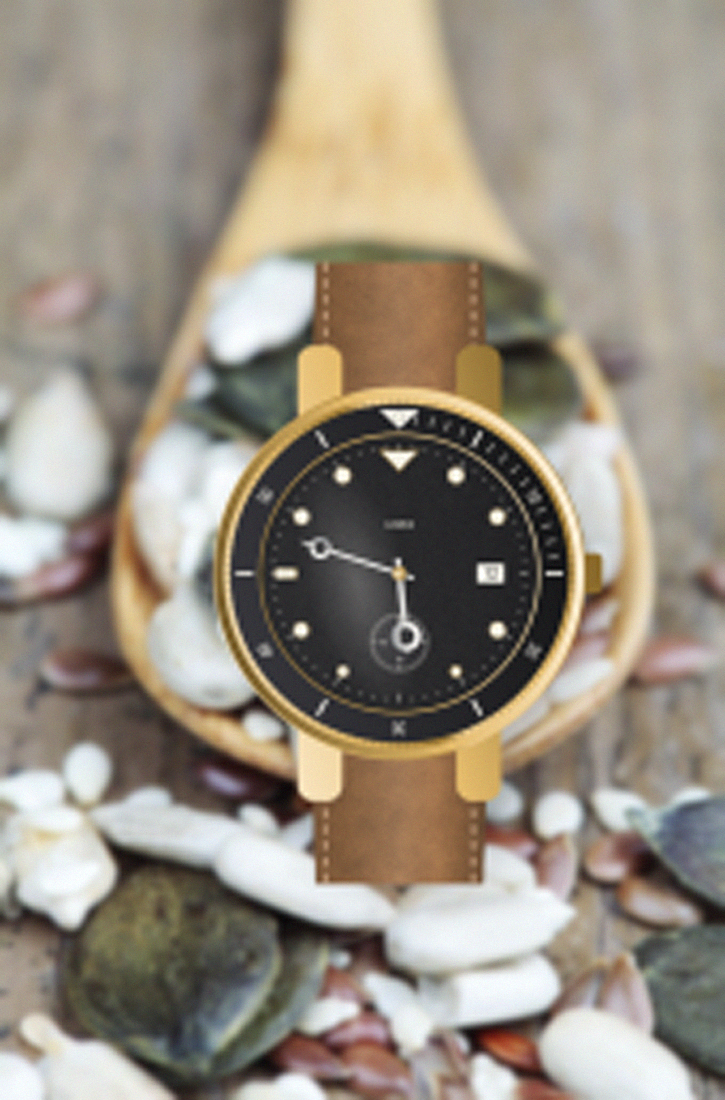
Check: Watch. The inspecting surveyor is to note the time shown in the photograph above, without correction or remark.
5:48
